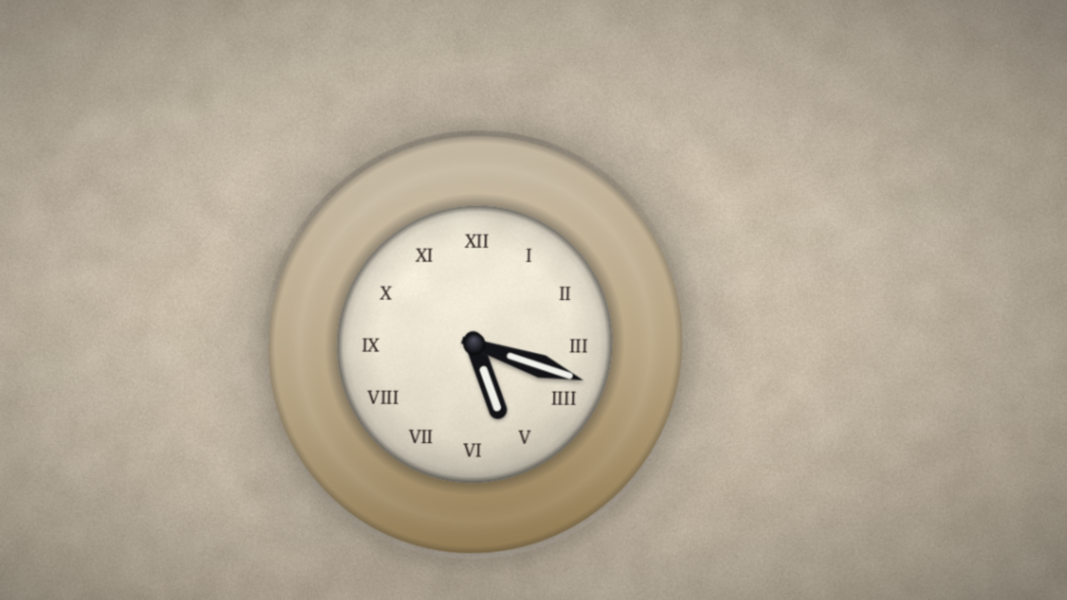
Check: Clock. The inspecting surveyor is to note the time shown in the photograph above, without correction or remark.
5:18
